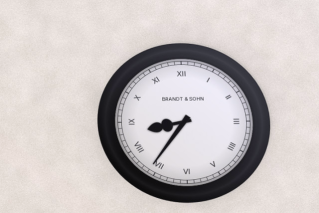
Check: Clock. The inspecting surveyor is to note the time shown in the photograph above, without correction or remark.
8:36
